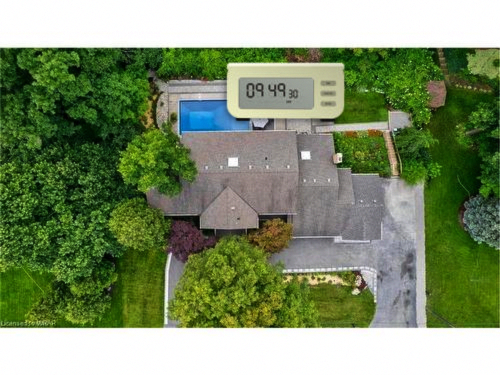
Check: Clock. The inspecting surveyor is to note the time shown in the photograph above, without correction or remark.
9:49
